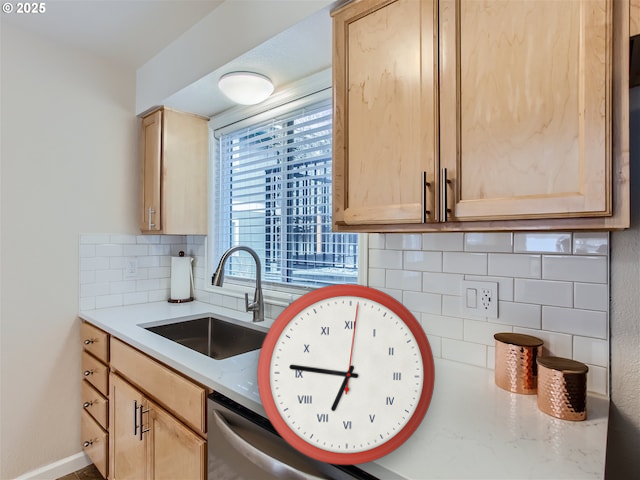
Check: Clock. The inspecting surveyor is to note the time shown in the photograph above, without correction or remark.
6:46:01
